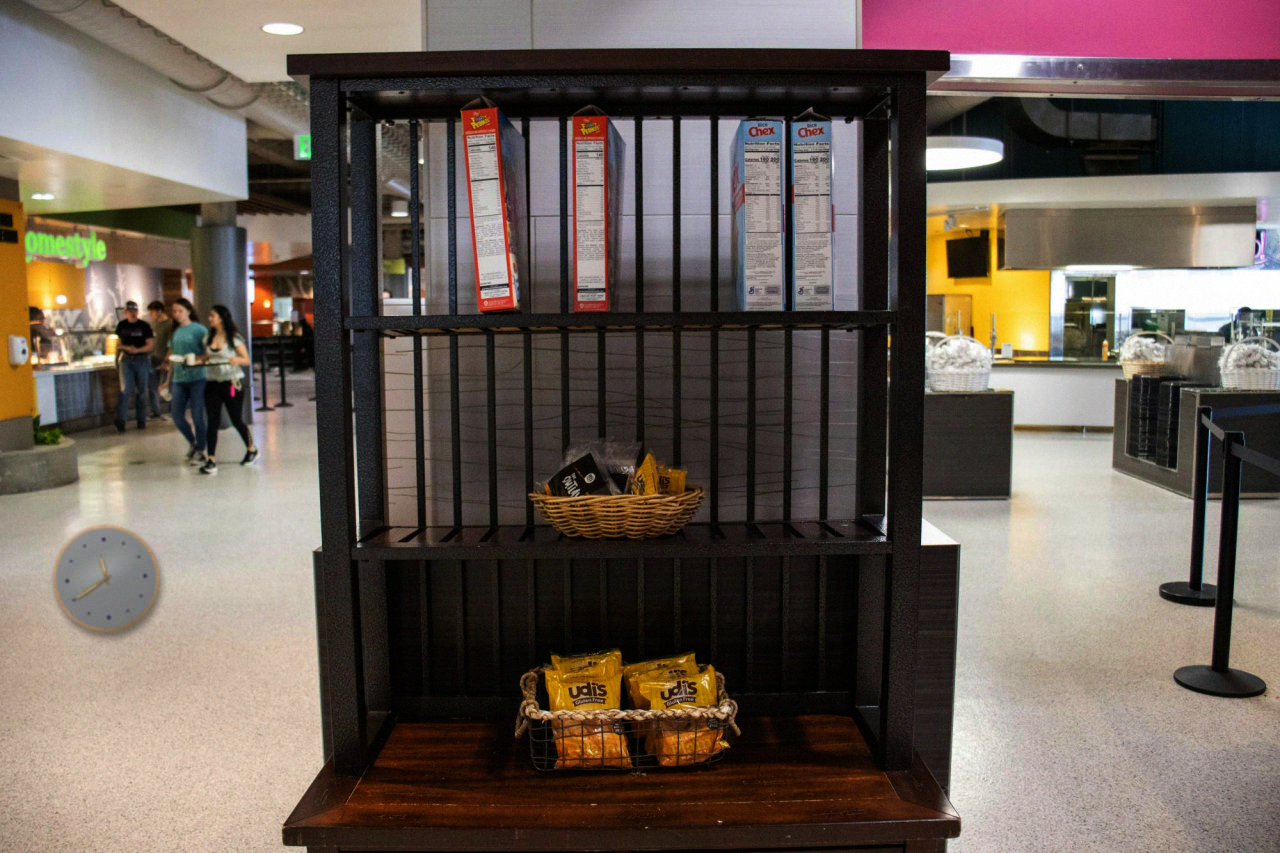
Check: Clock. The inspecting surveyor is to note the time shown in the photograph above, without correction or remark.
11:40
